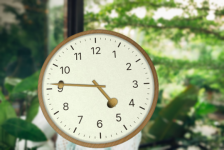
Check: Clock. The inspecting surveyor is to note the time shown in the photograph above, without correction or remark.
4:46
